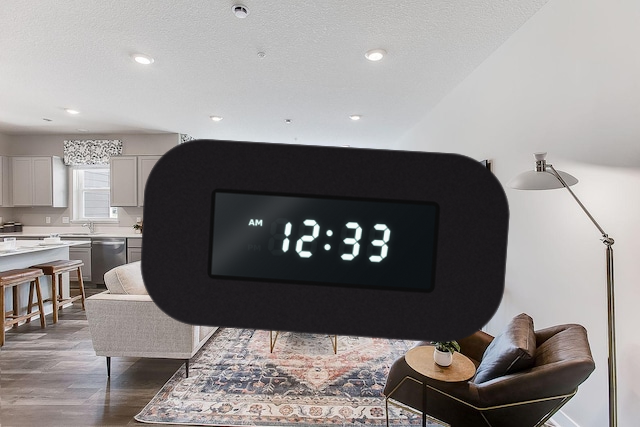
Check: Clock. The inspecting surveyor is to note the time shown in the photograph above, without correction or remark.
12:33
